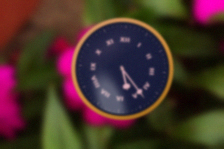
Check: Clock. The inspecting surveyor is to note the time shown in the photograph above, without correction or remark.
5:23
